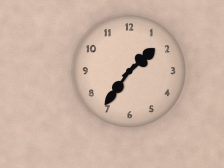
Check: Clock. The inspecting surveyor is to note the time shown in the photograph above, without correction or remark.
1:36
